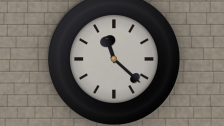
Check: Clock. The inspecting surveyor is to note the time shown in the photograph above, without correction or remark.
11:22
